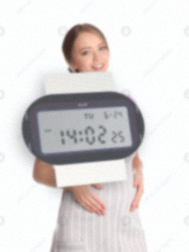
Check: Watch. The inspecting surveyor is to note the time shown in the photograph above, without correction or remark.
14:02:25
